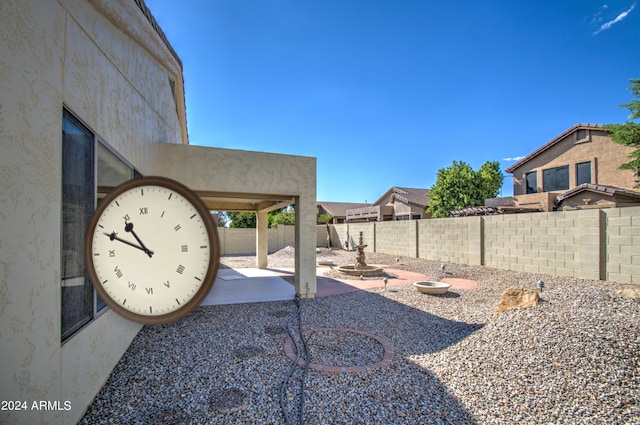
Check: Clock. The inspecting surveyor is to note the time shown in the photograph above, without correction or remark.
10:49
